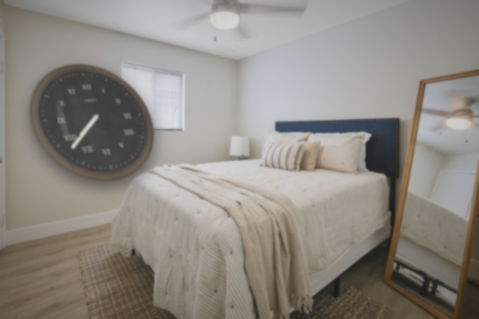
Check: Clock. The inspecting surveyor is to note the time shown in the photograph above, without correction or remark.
7:38
